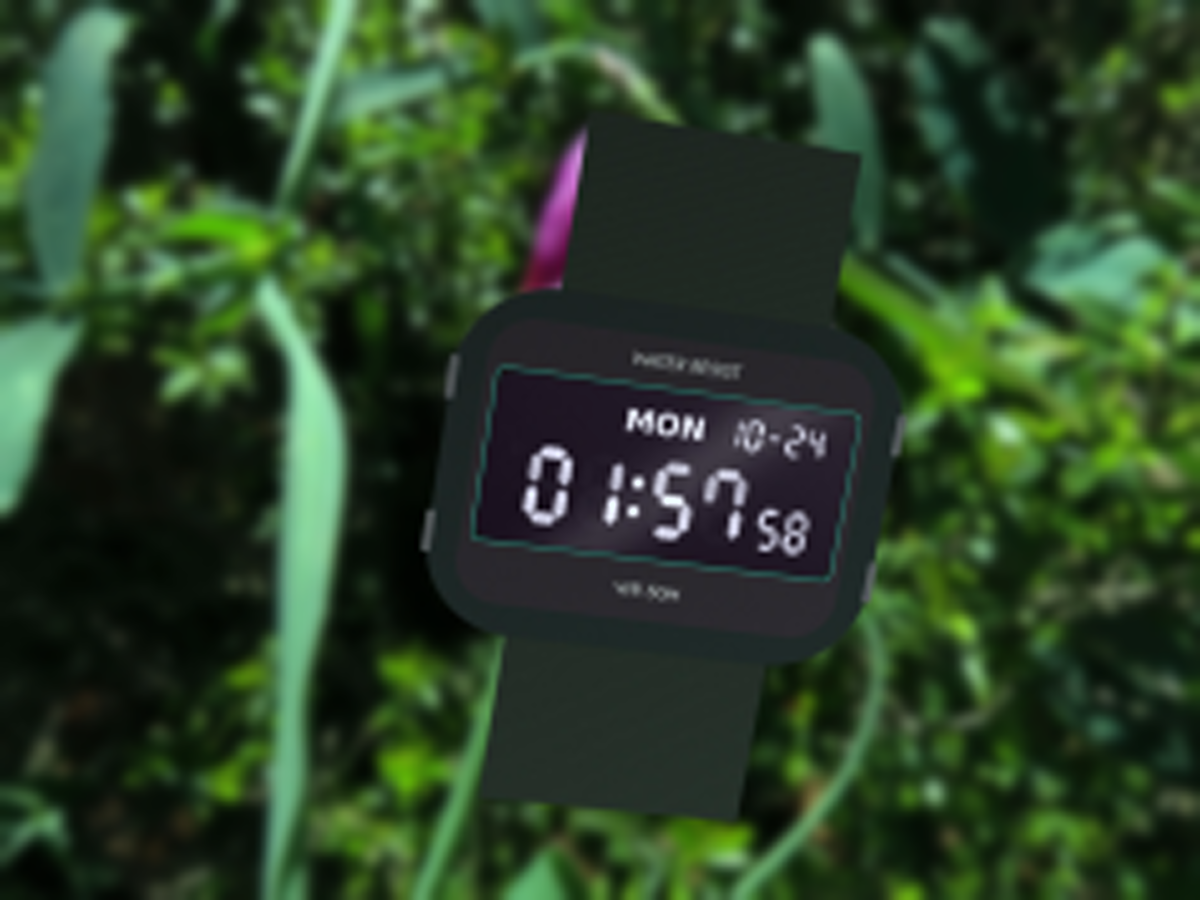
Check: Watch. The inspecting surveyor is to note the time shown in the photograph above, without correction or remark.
1:57:58
